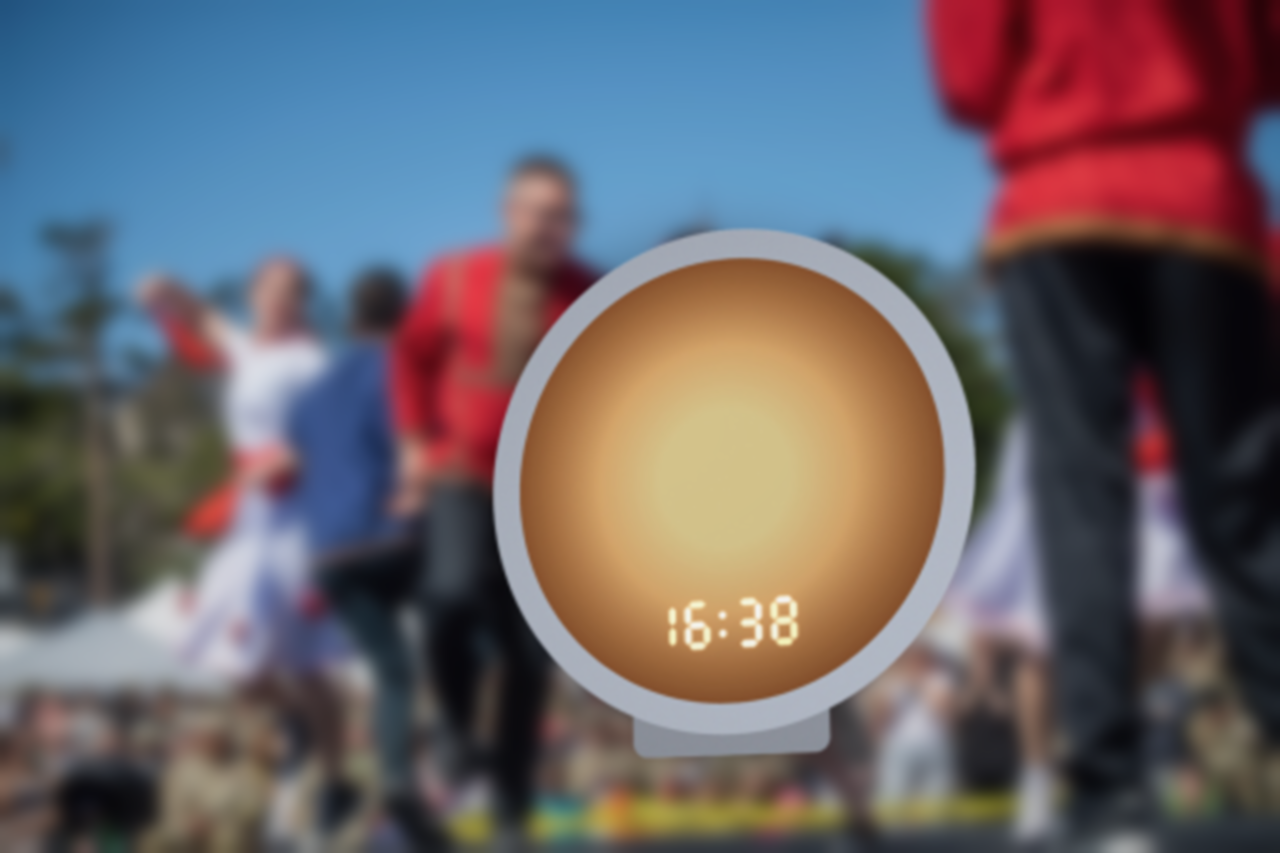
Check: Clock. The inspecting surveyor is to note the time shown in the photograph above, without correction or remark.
16:38
